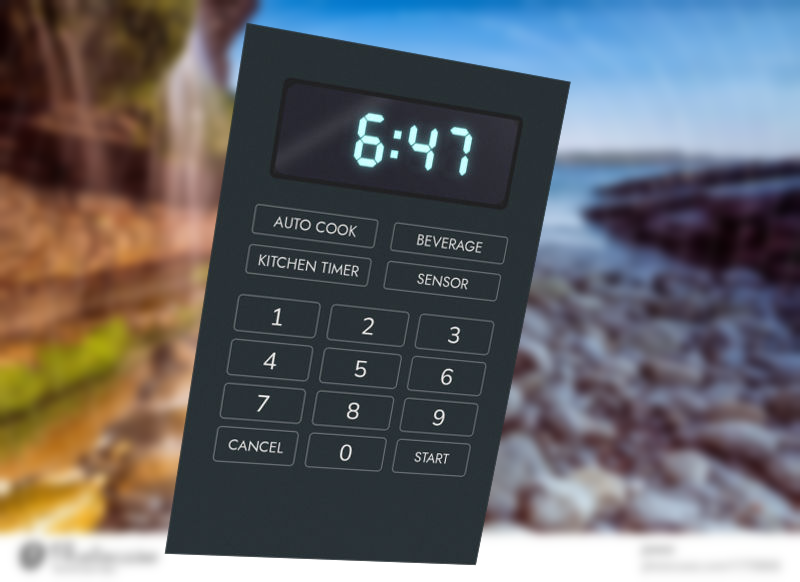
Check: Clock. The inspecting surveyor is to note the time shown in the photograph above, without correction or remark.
6:47
